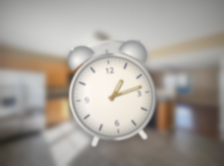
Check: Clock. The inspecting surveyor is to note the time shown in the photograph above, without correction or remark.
1:13
